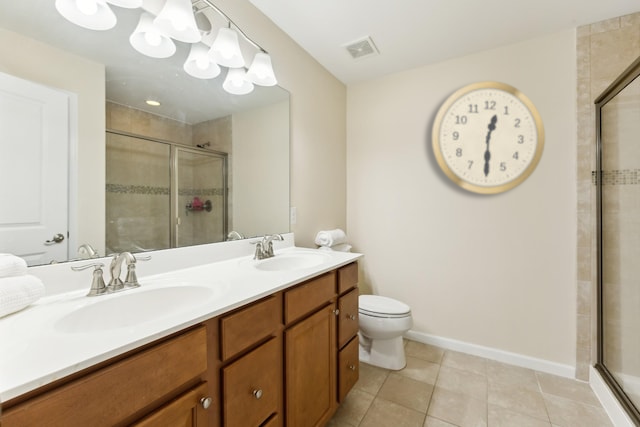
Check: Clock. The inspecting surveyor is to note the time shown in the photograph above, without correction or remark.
12:30
